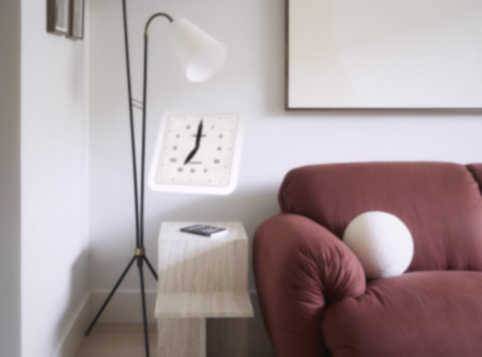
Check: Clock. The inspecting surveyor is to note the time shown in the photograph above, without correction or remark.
7:00
